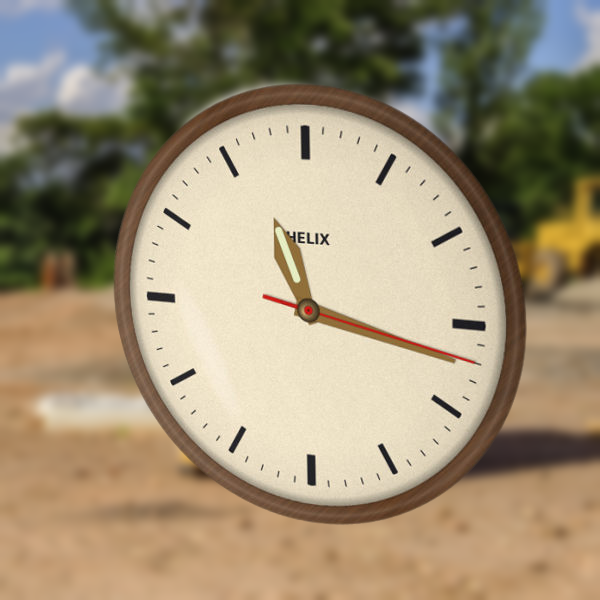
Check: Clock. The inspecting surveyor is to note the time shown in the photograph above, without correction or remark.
11:17:17
